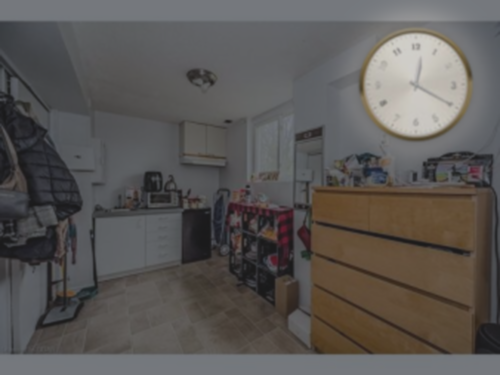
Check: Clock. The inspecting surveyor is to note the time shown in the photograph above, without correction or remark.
12:20
